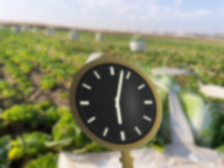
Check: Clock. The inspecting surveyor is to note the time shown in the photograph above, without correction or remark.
6:03
